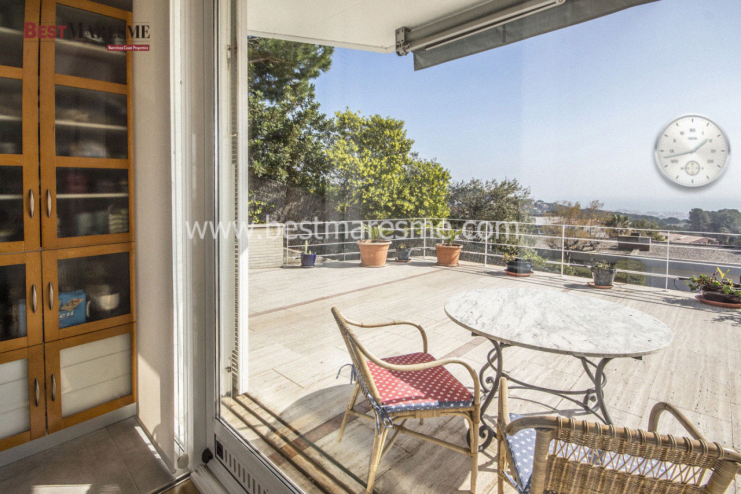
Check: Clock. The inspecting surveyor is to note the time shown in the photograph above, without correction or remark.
1:43
